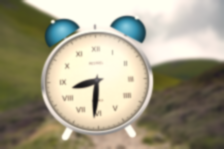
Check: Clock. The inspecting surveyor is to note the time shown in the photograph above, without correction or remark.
8:31
